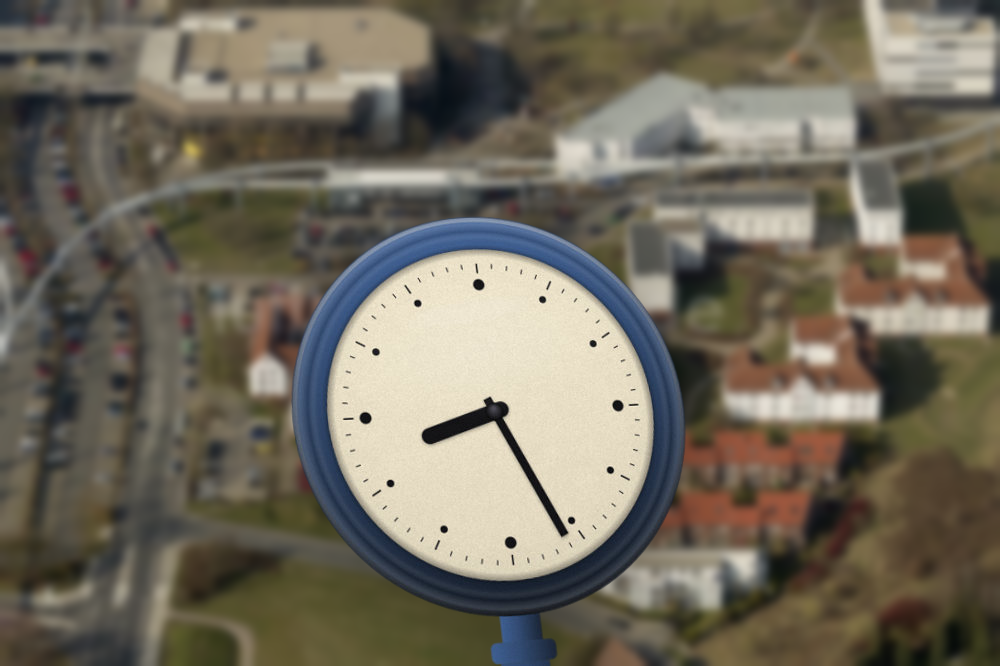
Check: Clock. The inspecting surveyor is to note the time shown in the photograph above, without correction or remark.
8:26
